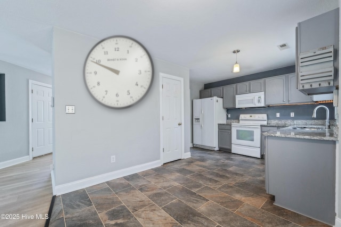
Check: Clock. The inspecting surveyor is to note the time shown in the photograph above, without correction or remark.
9:49
